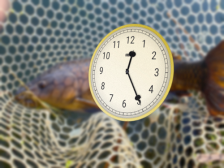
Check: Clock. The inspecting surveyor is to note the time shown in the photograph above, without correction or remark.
12:25
